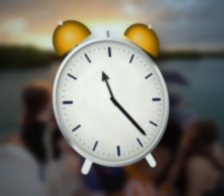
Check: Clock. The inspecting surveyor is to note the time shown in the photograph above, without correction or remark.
11:23
